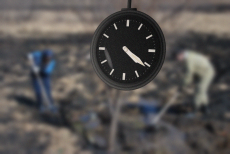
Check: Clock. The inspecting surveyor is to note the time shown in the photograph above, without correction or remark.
4:21
